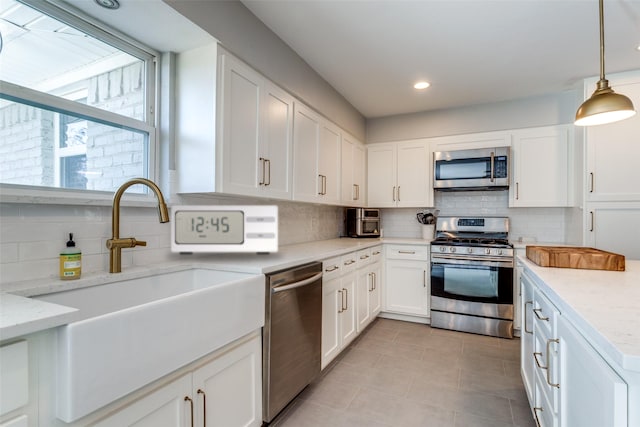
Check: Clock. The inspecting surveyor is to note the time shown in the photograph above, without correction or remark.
12:45
